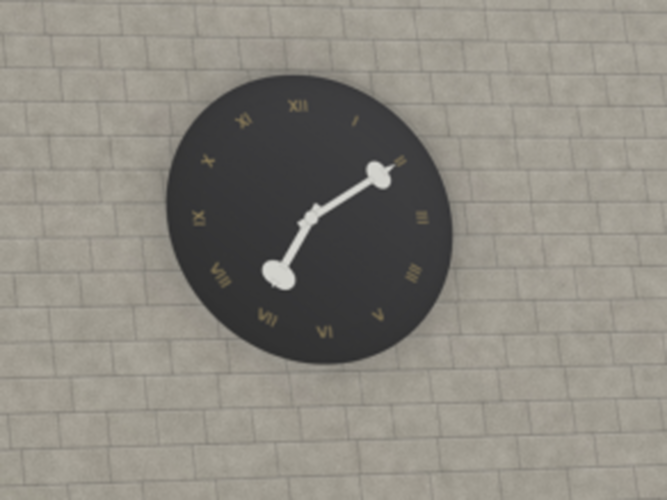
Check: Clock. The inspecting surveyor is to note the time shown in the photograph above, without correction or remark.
7:10
